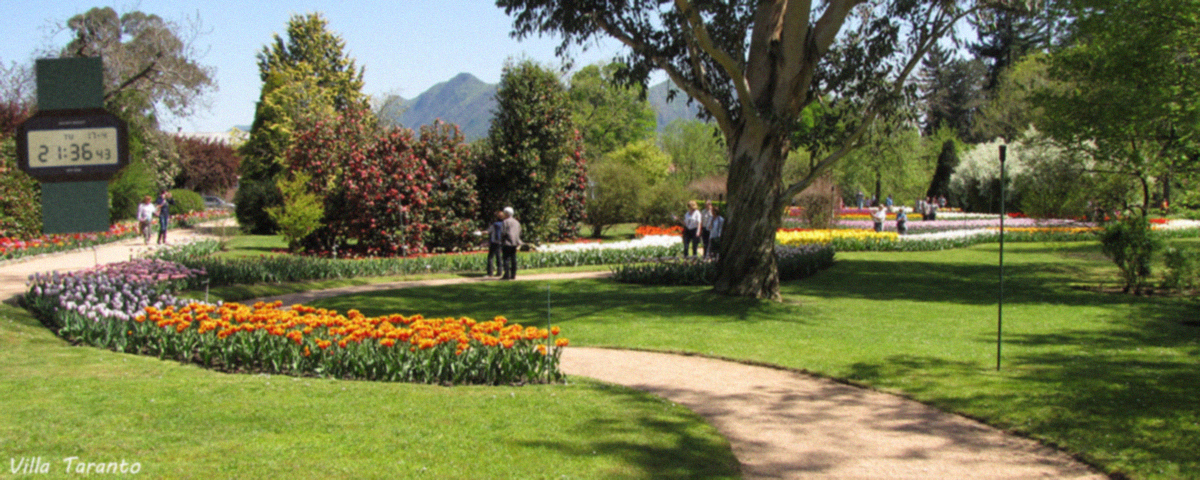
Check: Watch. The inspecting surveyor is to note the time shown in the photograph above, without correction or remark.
21:36
